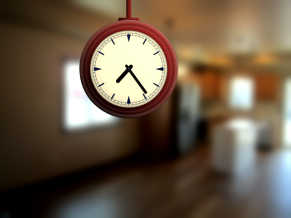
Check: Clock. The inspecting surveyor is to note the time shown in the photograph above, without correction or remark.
7:24
